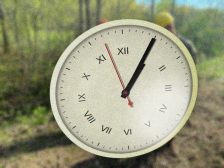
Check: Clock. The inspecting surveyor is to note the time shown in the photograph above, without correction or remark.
1:04:57
